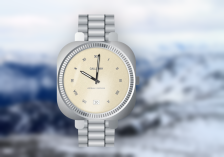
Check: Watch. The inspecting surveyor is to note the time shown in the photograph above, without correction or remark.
10:01
